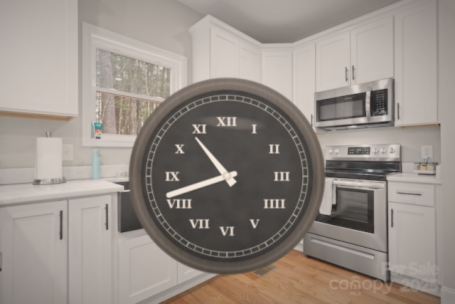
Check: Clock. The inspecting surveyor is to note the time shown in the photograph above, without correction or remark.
10:42
